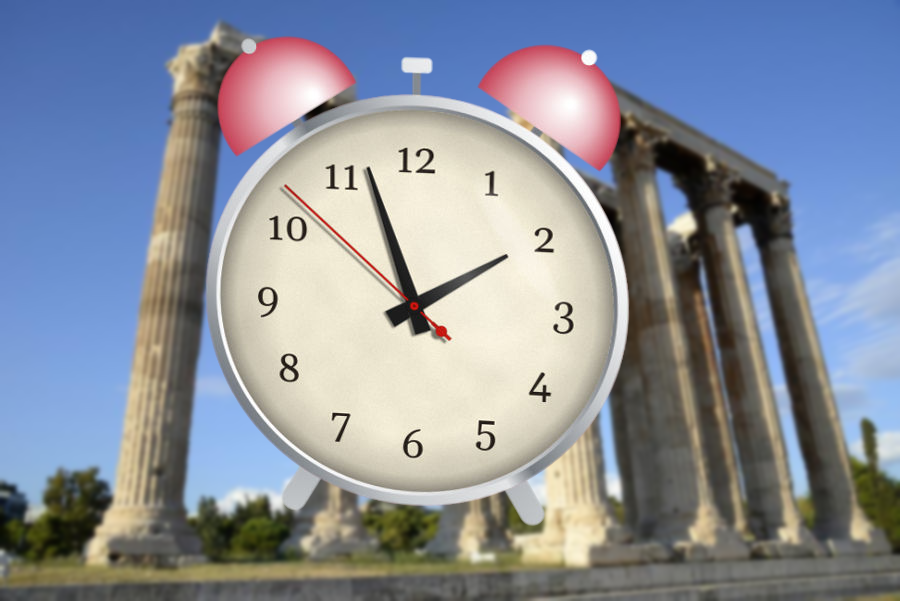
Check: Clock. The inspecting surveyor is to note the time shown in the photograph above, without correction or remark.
1:56:52
